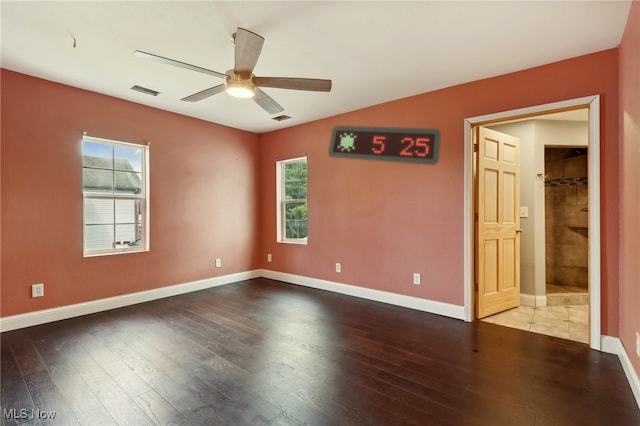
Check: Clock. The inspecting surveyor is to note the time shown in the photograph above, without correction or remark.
5:25
